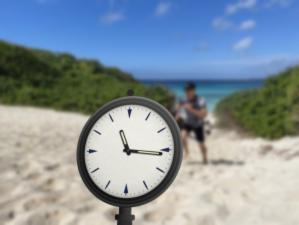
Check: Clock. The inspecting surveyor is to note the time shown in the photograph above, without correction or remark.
11:16
